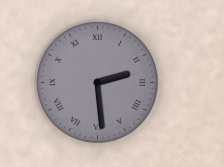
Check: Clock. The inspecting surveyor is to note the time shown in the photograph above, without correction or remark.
2:29
